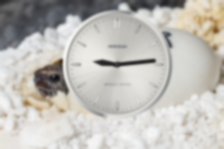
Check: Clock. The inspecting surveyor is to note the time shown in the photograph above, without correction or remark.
9:14
